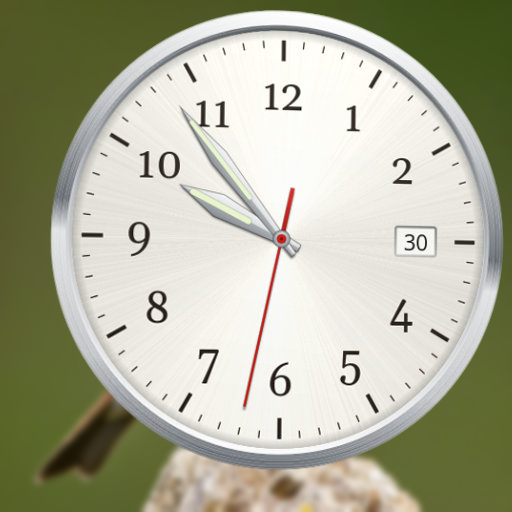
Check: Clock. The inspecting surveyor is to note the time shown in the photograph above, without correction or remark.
9:53:32
